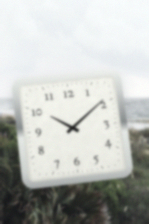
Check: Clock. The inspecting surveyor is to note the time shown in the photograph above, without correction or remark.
10:09
